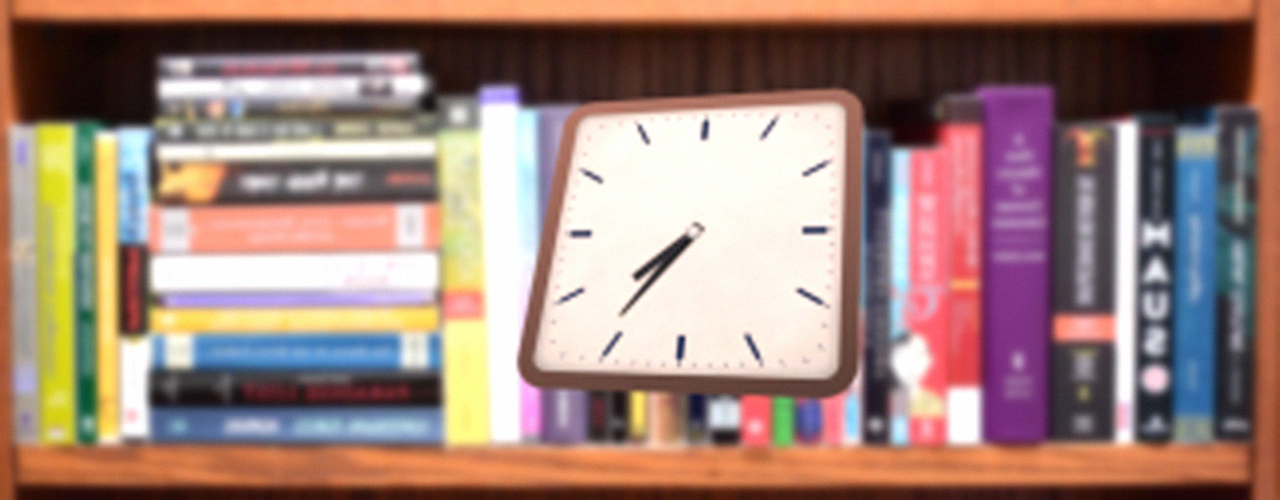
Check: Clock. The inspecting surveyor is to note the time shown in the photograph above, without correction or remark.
7:36
